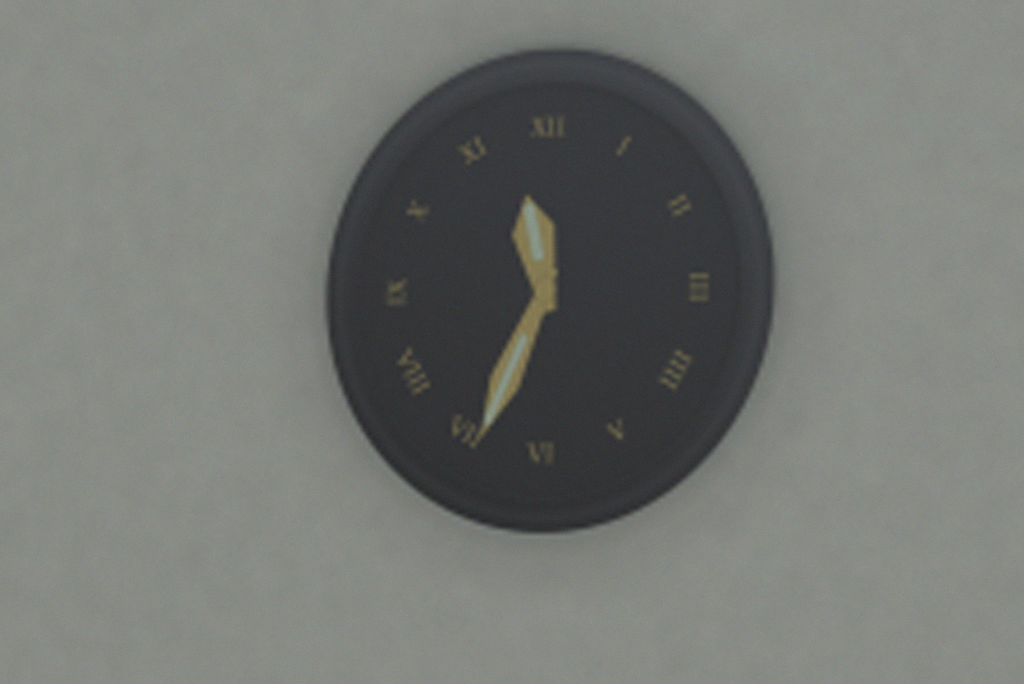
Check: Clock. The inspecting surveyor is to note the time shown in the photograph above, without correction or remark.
11:34
